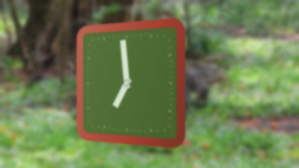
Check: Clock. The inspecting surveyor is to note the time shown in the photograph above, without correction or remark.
6:59
